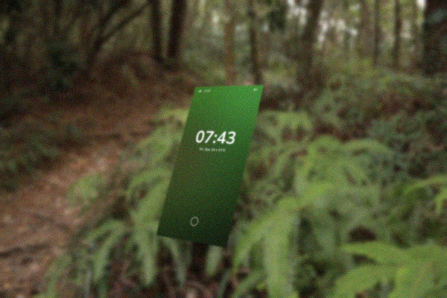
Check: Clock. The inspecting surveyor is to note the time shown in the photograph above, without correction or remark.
7:43
